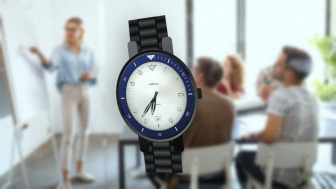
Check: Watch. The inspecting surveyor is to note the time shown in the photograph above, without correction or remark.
6:37
